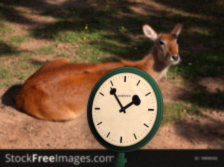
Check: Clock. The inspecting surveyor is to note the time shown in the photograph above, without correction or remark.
1:54
